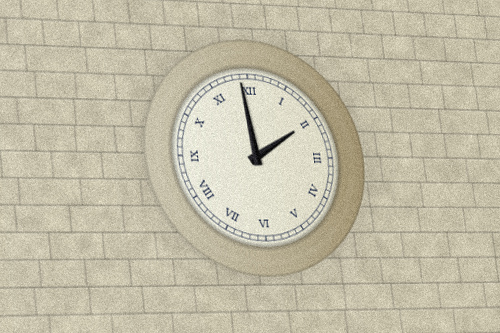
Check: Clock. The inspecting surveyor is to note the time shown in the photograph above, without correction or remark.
1:59
